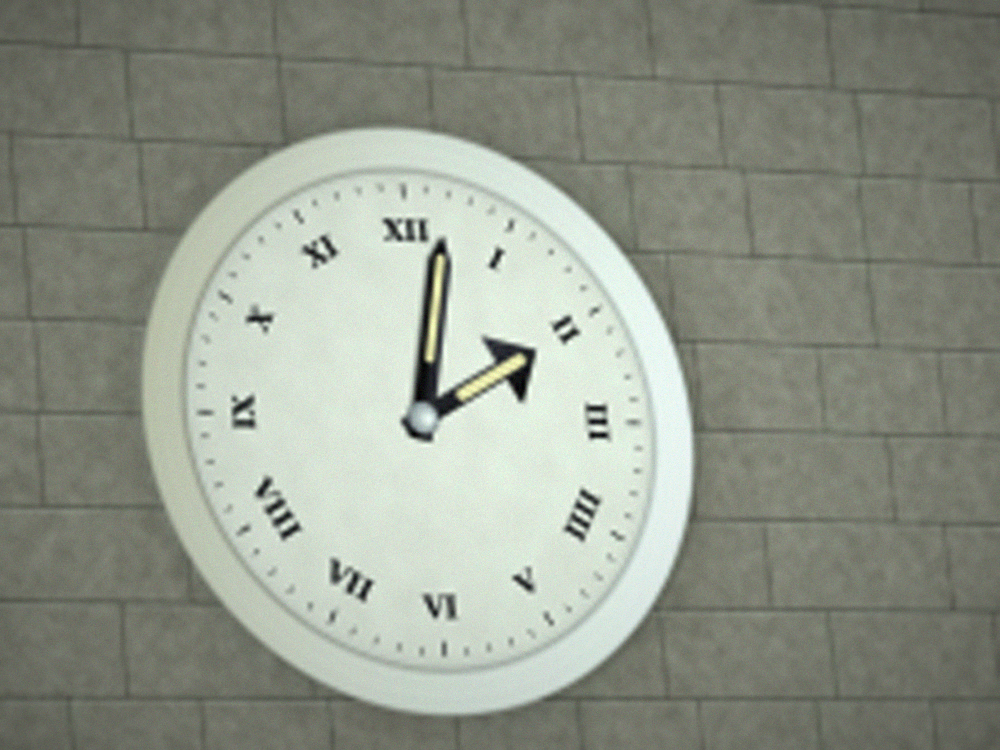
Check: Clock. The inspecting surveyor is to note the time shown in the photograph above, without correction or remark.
2:02
